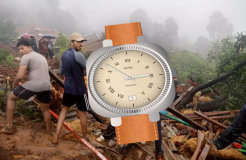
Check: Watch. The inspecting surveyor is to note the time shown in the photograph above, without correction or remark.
2:52
